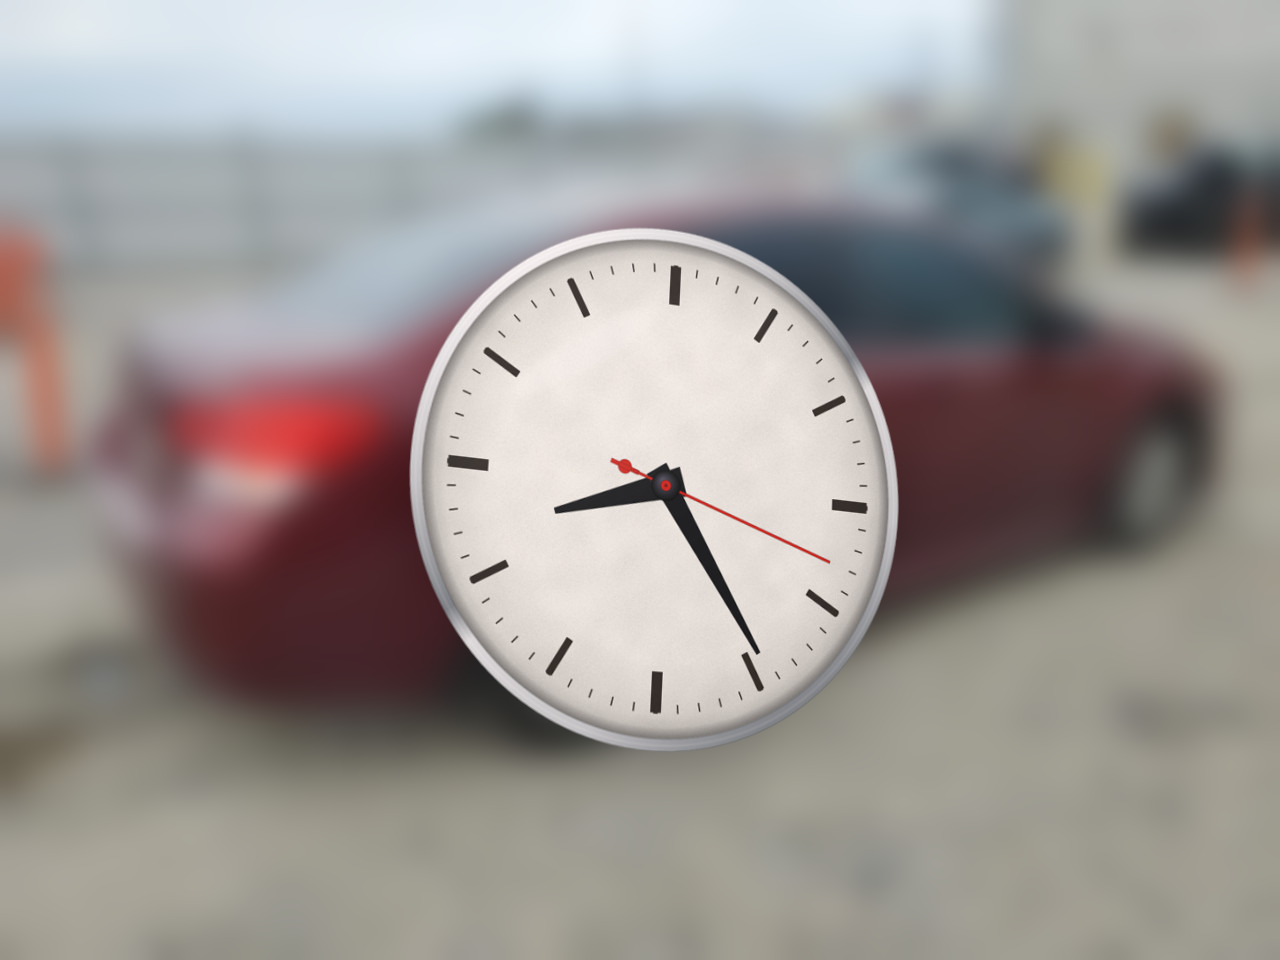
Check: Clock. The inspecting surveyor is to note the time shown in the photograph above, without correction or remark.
8:24:18
